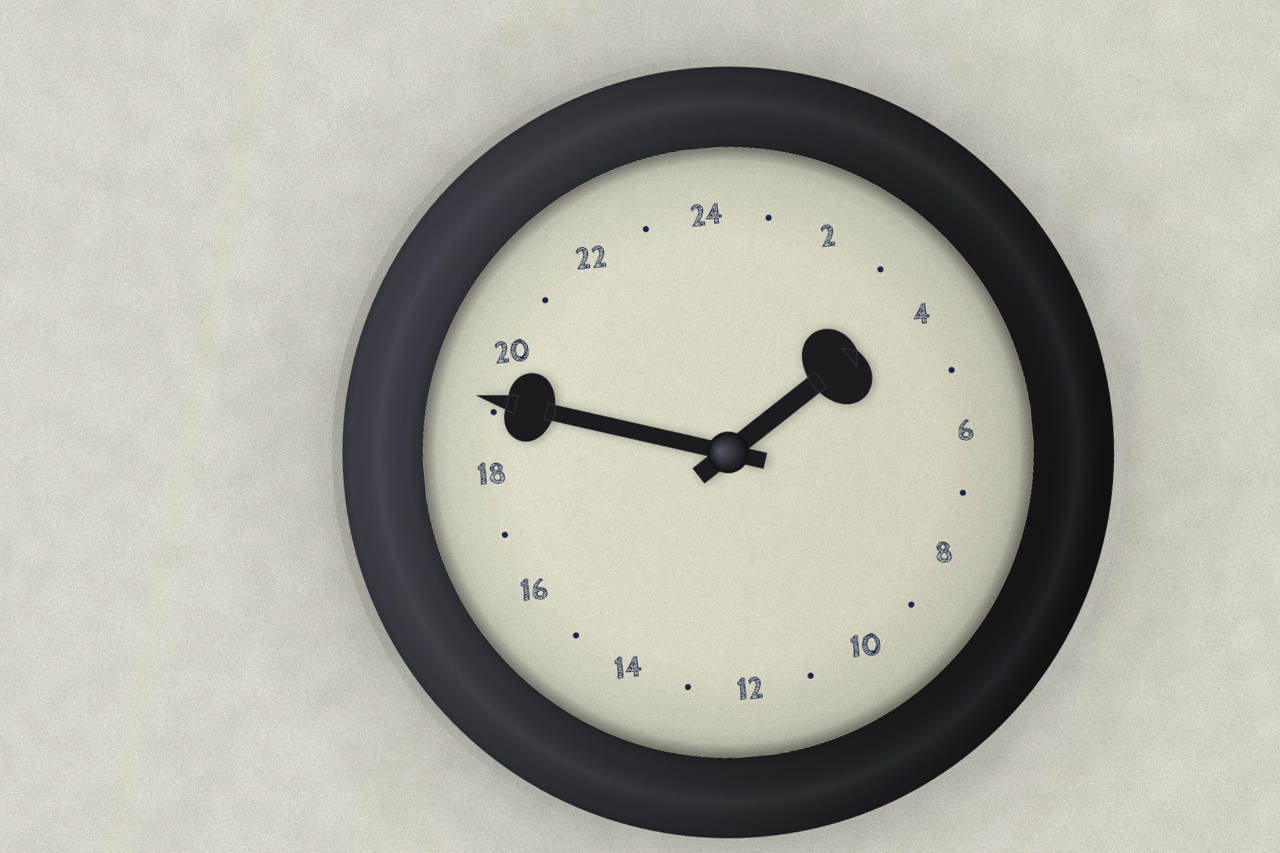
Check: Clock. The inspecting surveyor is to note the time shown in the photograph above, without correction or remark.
3:48
